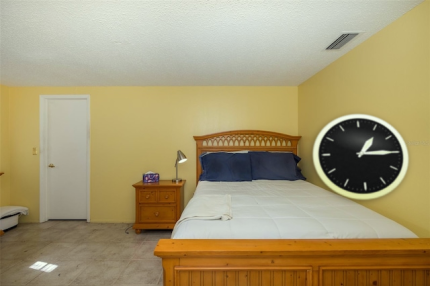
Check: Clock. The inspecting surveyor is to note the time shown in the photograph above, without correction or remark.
1:15
